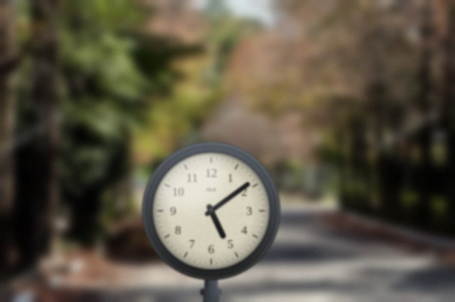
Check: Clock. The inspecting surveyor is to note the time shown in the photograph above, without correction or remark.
5:09
